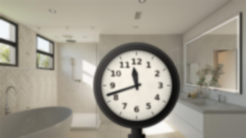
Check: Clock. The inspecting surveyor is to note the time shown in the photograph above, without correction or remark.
11:42
